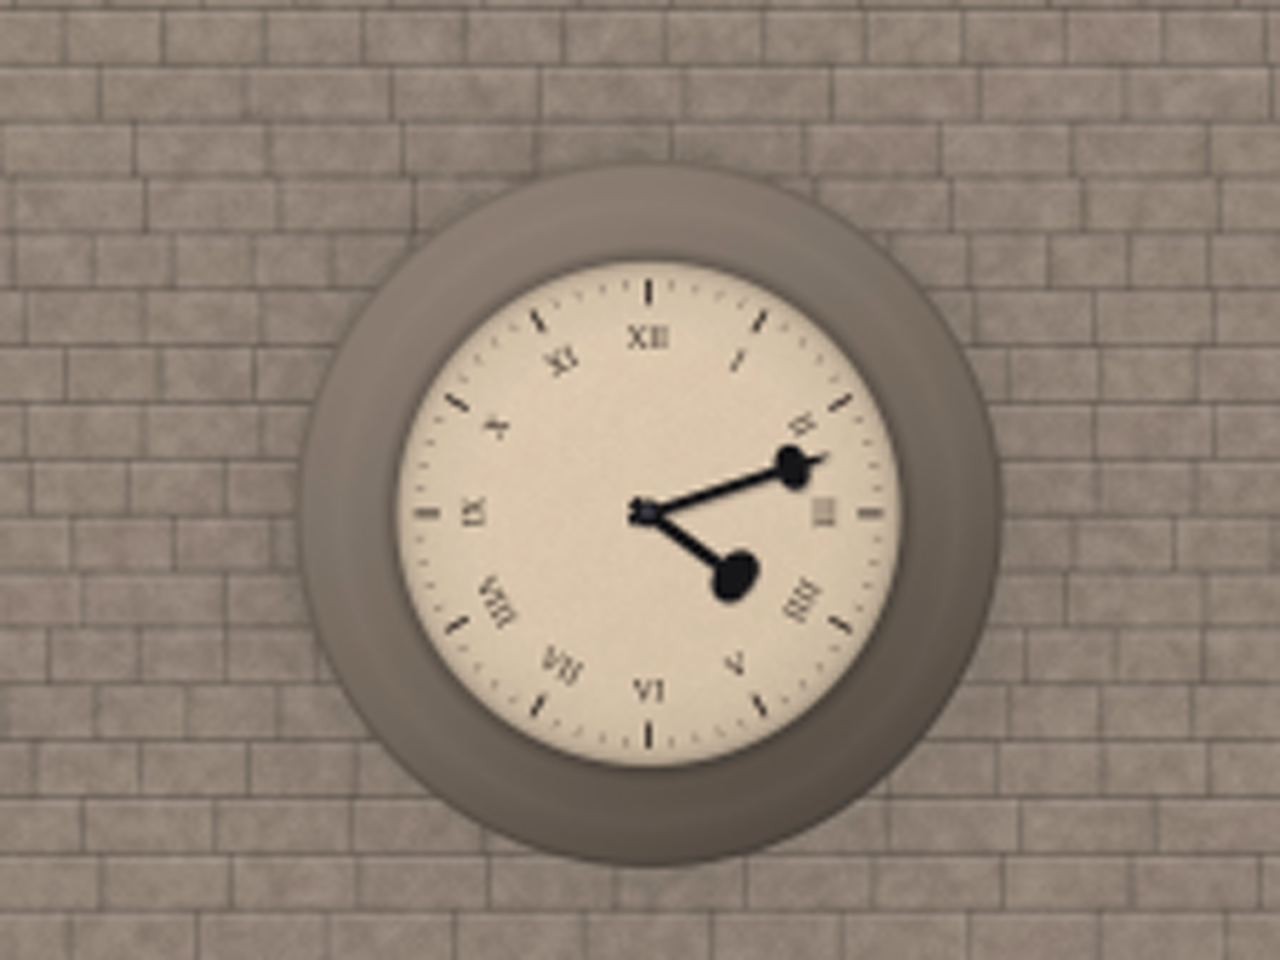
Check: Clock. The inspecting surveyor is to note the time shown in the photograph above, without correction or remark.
4:12
